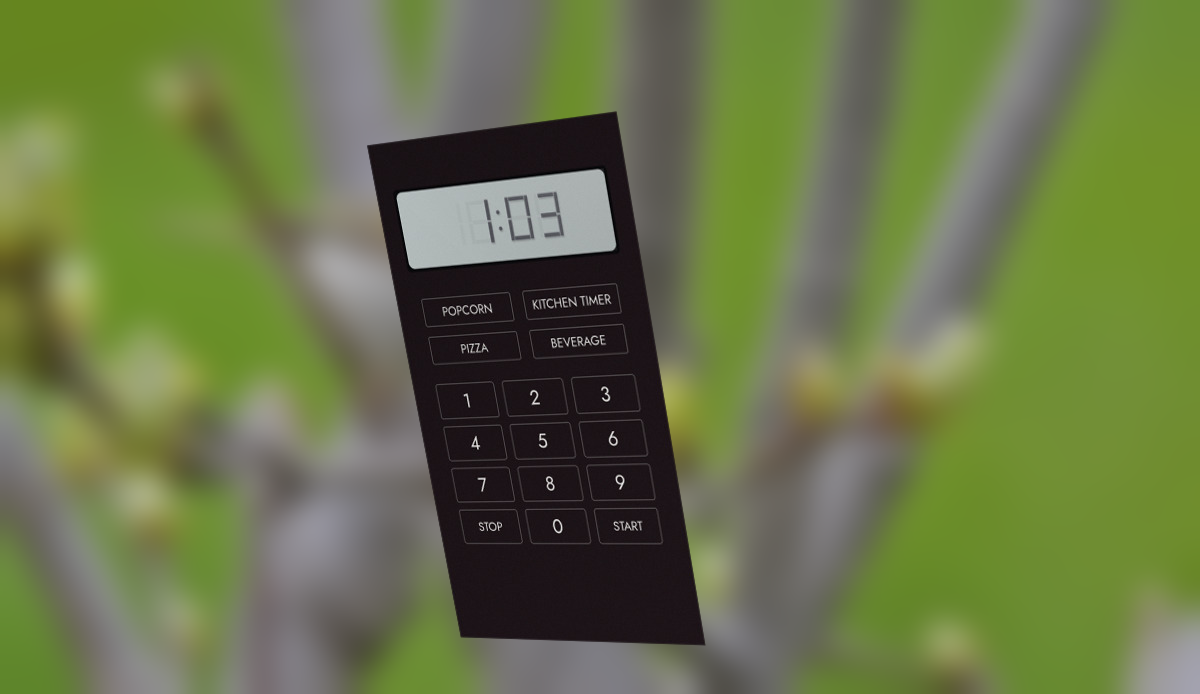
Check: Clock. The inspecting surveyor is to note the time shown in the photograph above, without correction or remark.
1:03
